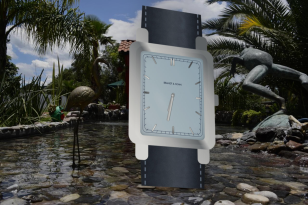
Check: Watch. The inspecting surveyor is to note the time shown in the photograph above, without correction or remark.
6:32
